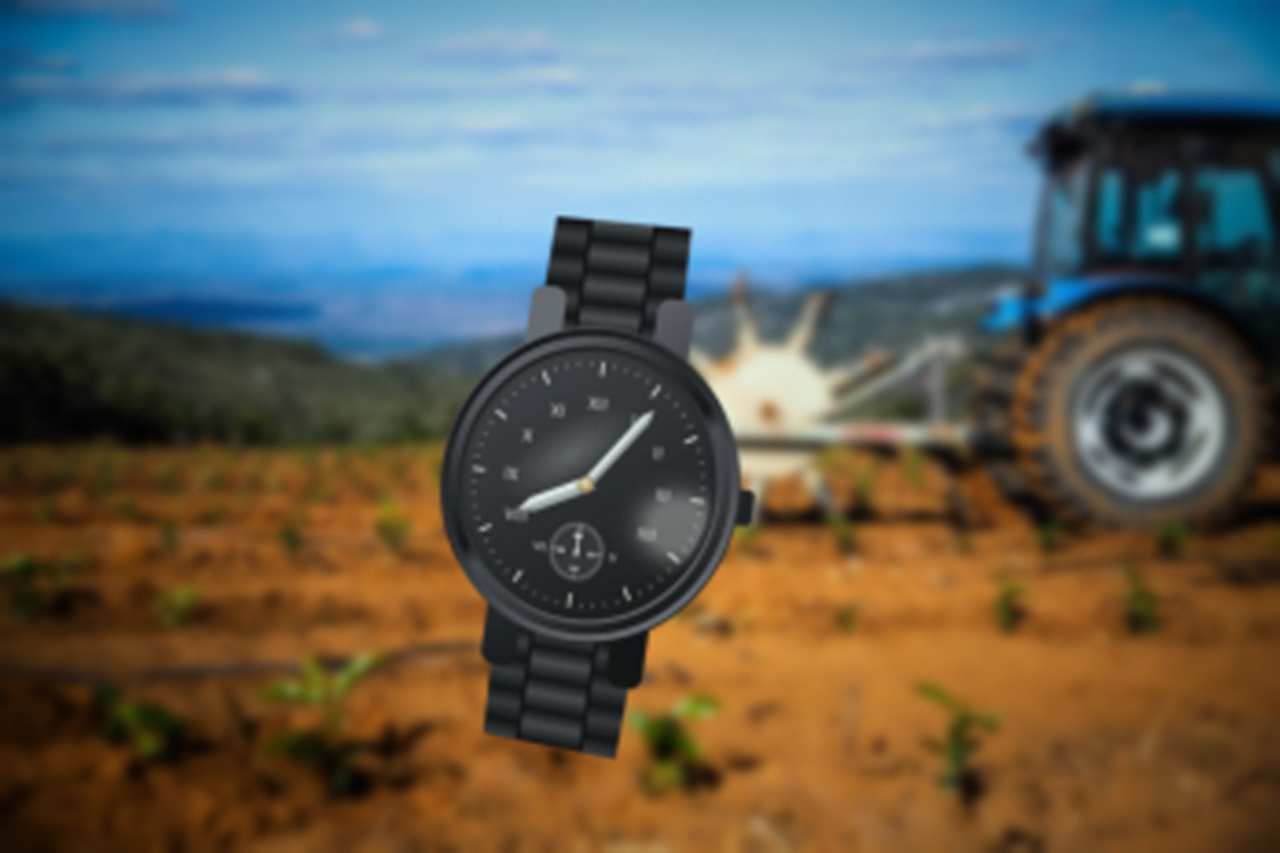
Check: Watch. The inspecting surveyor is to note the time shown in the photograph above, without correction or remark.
8:06
